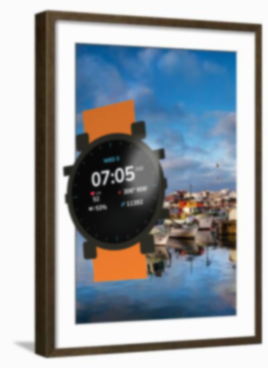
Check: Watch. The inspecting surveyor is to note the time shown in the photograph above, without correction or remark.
7:05
